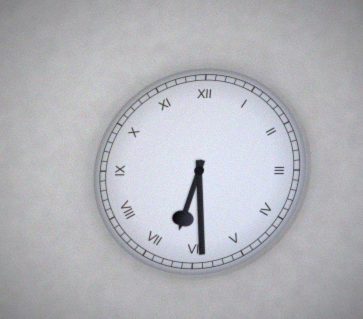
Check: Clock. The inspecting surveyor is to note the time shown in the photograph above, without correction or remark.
6:29
